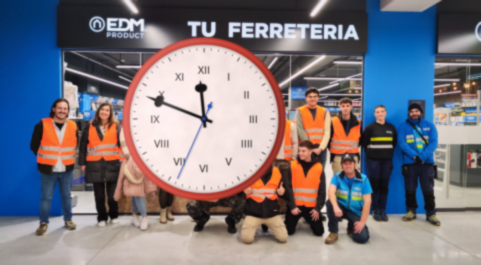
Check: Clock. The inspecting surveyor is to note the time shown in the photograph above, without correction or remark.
11:48:34
